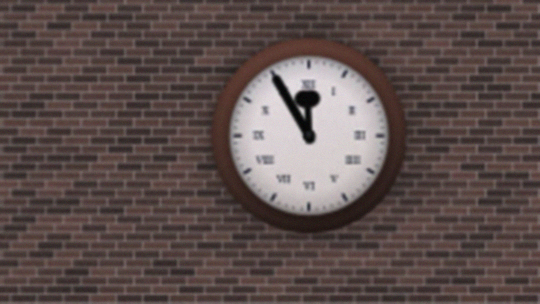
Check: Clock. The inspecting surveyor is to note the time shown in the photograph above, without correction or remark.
11:55
